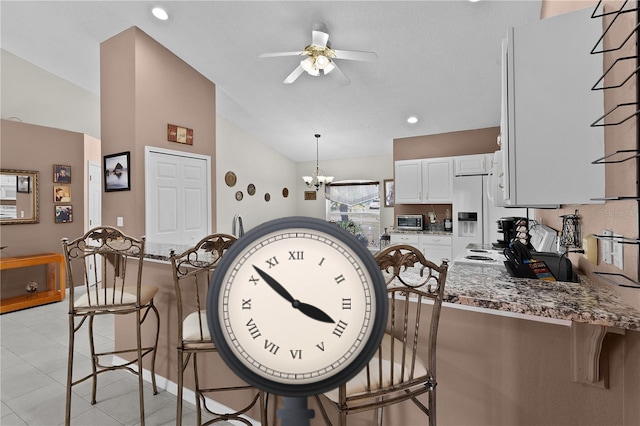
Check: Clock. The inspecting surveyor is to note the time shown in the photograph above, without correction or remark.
3:52
